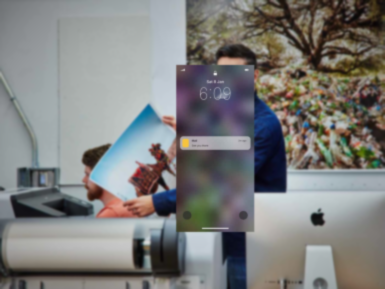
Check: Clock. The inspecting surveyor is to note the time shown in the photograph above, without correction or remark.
6:09
